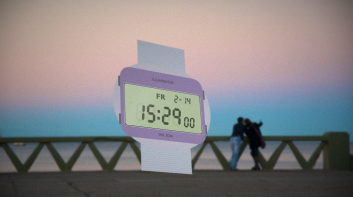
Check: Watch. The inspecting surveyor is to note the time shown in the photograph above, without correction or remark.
15:29:00
